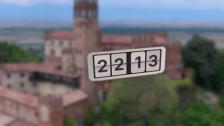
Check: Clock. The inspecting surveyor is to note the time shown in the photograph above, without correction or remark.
22:13
